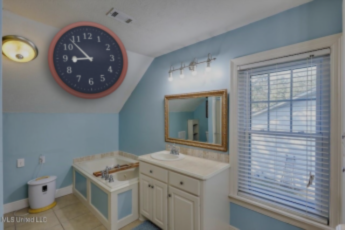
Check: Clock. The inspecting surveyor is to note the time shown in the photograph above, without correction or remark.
8:53
